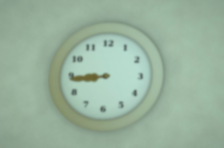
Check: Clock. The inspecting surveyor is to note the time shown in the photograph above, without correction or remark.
8:44
